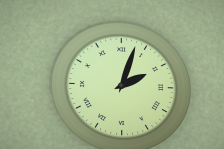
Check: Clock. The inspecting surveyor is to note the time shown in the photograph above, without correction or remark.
2:03
